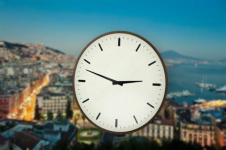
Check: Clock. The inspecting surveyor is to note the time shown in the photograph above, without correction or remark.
2:48
